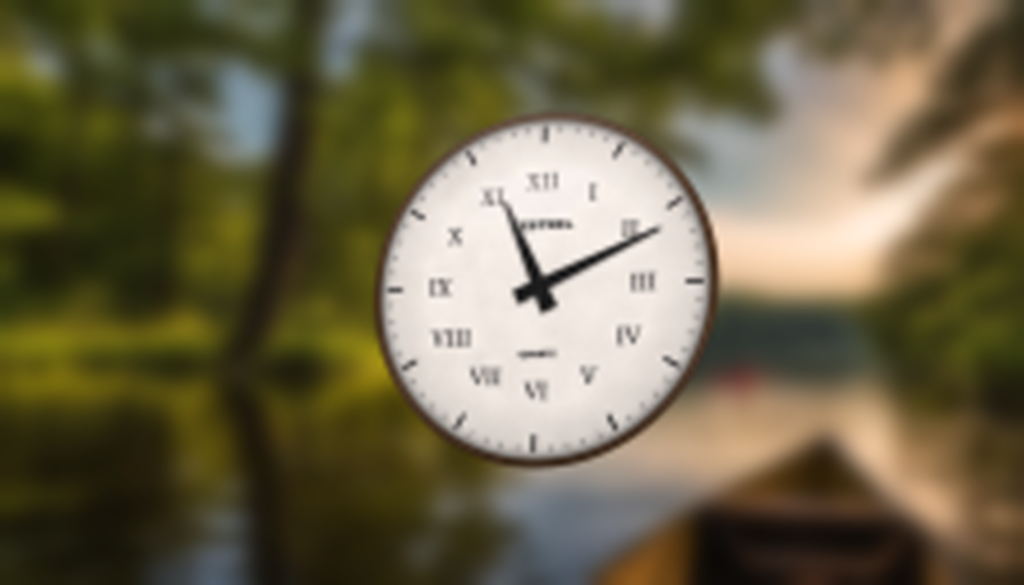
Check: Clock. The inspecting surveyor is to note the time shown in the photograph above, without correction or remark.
11:11
